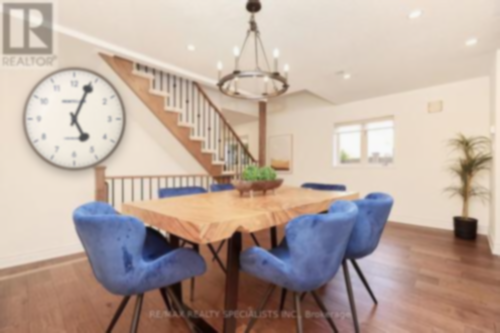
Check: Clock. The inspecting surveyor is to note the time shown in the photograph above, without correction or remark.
5:04
